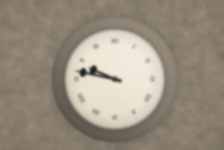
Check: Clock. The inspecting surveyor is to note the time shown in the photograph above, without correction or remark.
9:47
